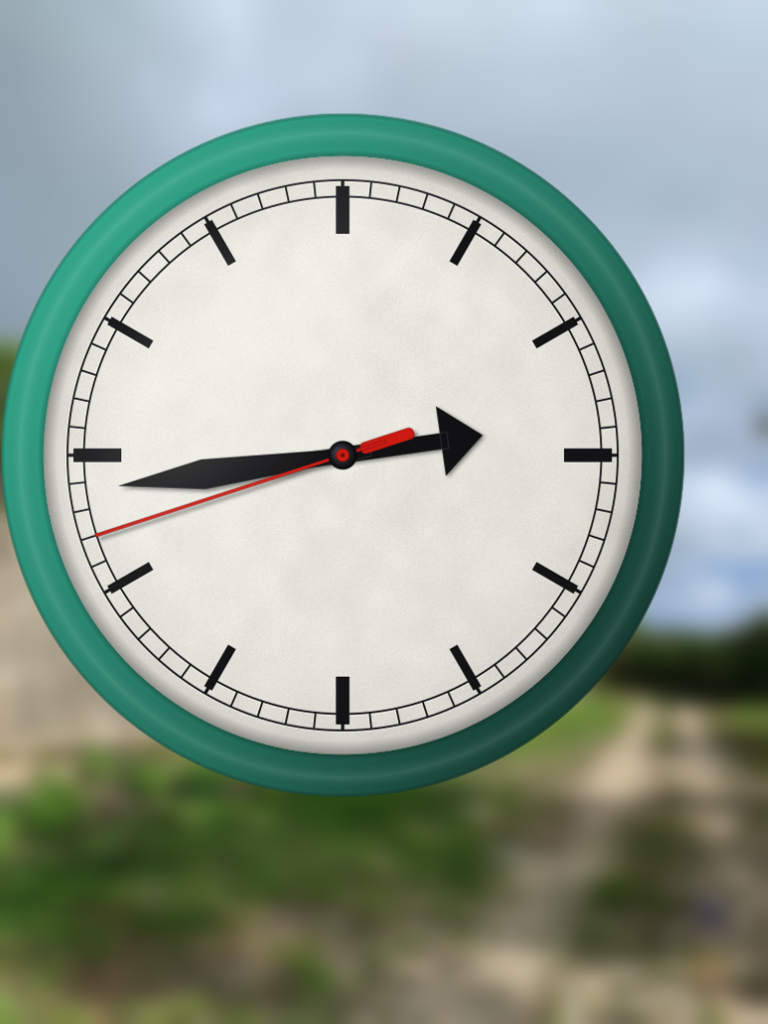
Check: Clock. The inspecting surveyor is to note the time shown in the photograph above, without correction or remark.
2:43:42
